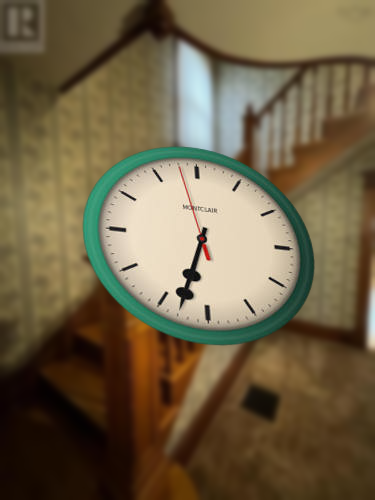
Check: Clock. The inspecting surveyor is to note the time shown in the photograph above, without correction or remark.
6:32:58
